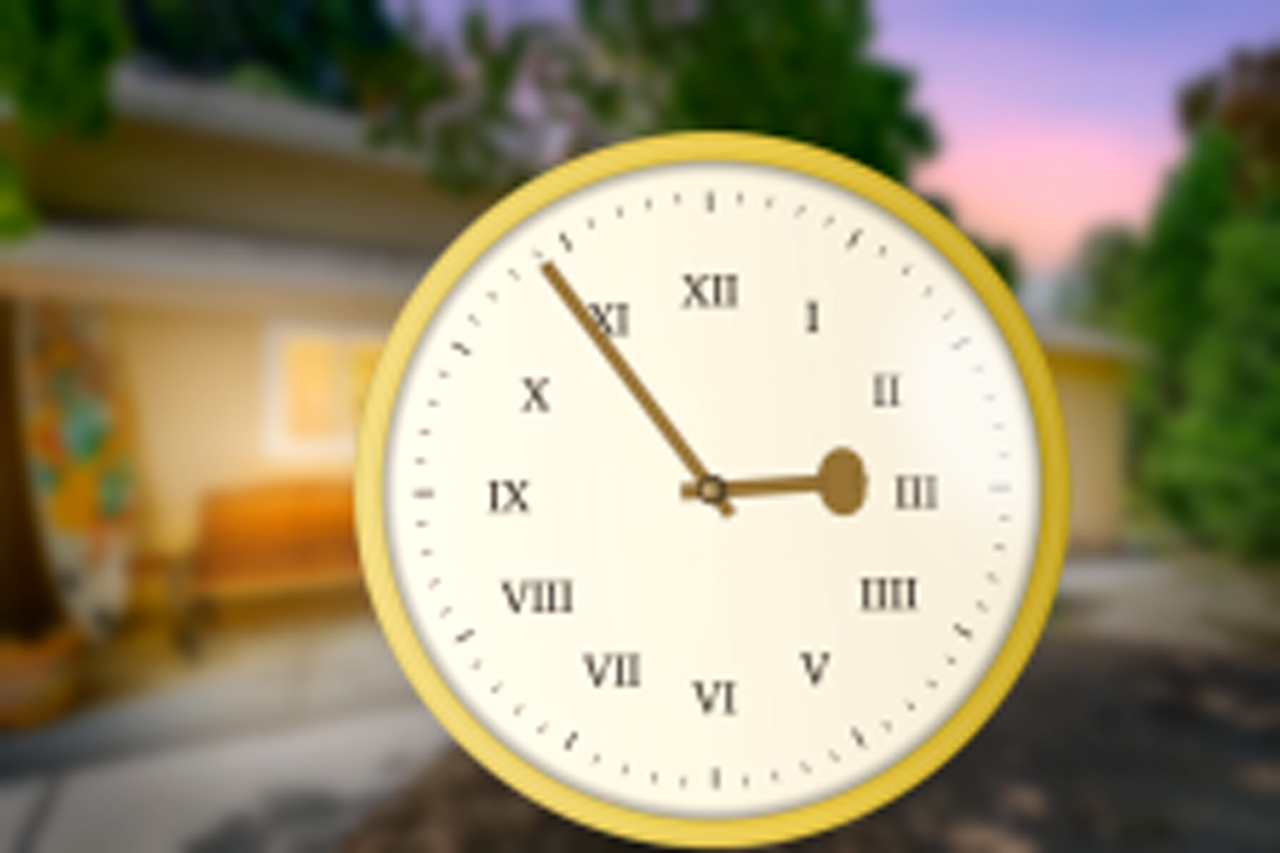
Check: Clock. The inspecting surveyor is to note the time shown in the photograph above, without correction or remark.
2:54
